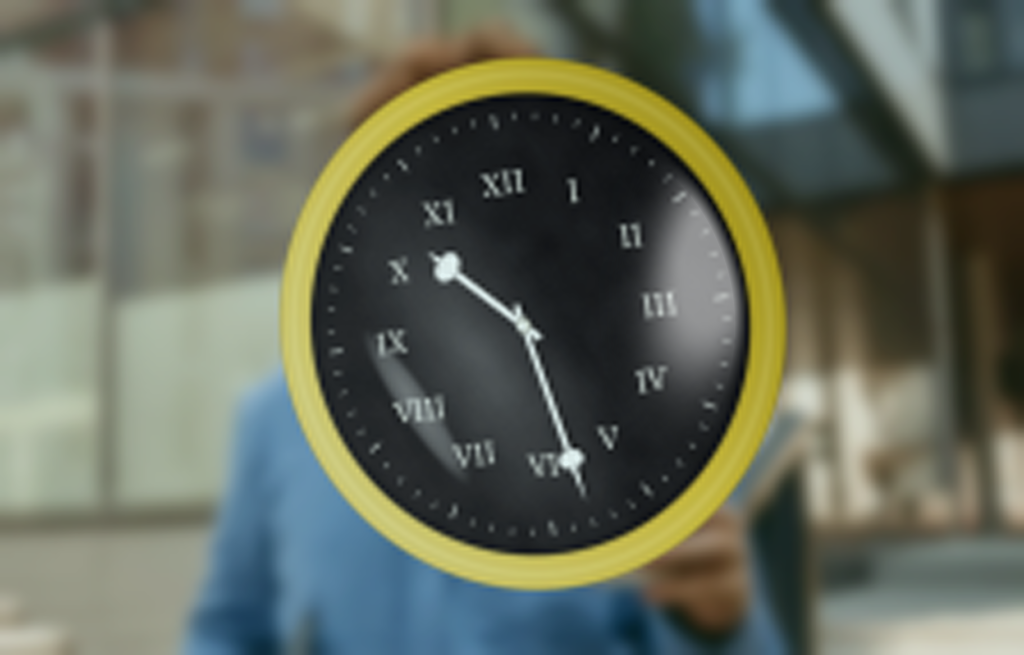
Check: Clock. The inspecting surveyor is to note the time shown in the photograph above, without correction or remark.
10:28
